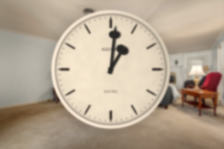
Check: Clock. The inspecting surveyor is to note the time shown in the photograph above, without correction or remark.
1:01
